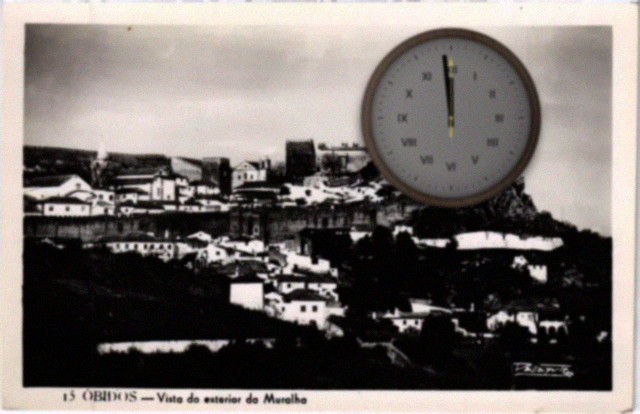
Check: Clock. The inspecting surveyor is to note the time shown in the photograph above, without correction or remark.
11:59:00
